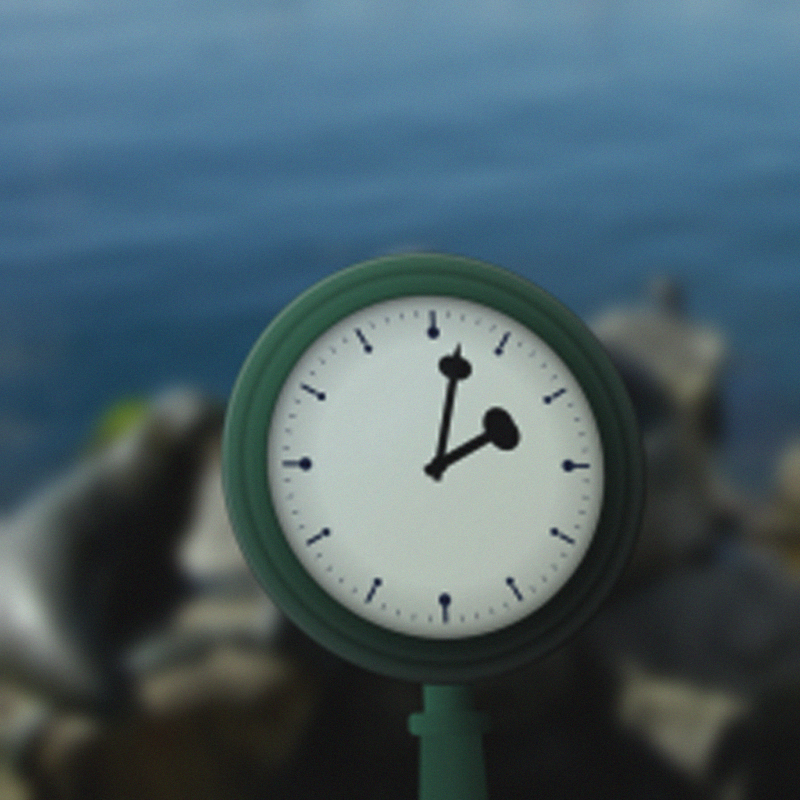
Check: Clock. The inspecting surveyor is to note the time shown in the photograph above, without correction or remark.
2:02
